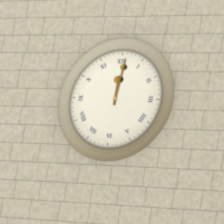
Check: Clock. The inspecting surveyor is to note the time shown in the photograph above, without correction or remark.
12:01
